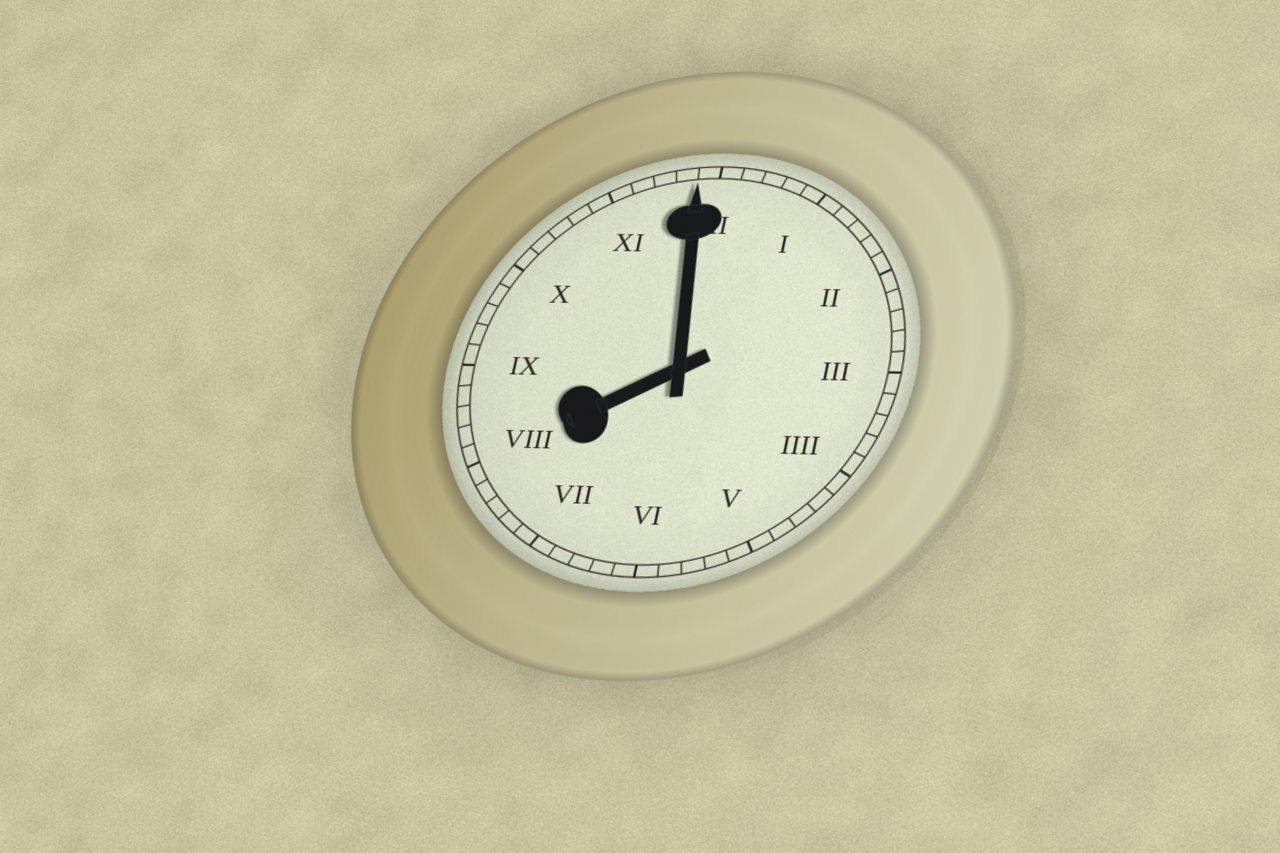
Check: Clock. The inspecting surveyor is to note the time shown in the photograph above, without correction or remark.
7:59
